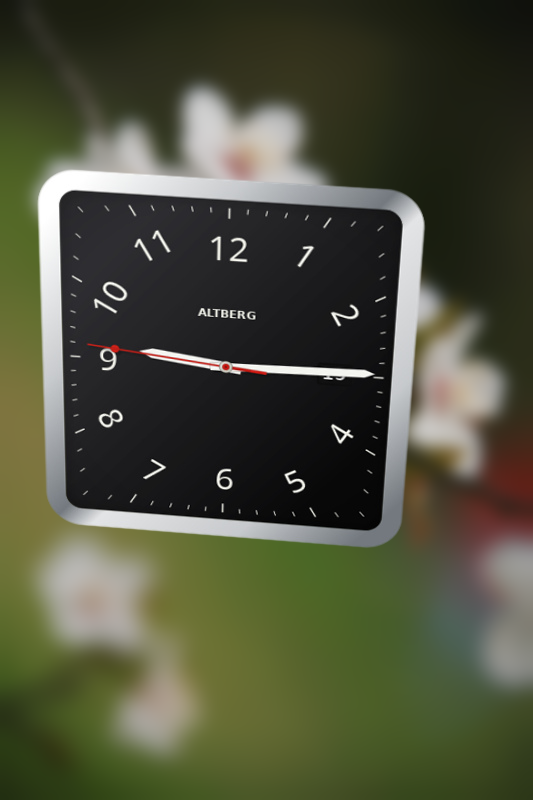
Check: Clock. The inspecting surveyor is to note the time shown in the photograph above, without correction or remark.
9:14:46
